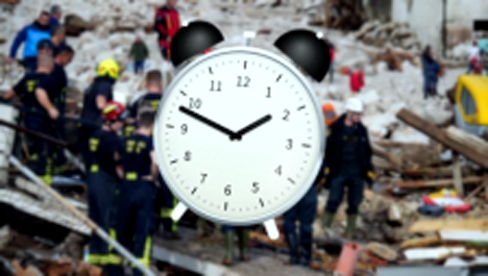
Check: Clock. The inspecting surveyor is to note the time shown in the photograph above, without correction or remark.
1:48
